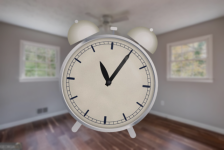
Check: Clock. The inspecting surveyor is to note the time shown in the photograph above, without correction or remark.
11:05
